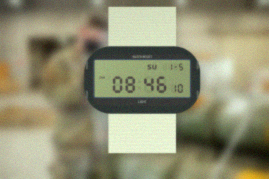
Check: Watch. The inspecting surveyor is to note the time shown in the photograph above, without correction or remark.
8:46
